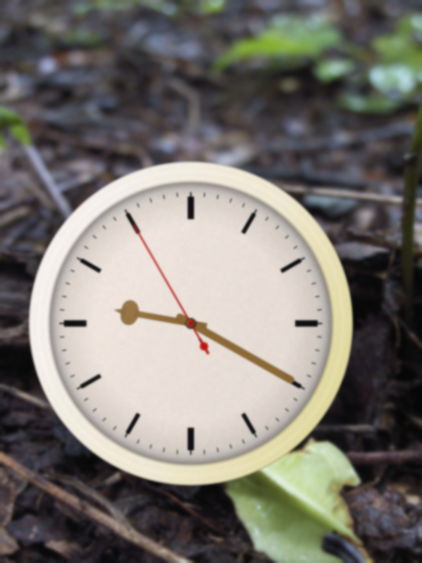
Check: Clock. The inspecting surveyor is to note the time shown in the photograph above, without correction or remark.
9:19:55
